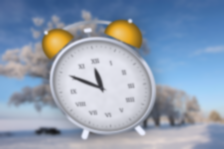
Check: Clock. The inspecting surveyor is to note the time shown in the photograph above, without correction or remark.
11:50
